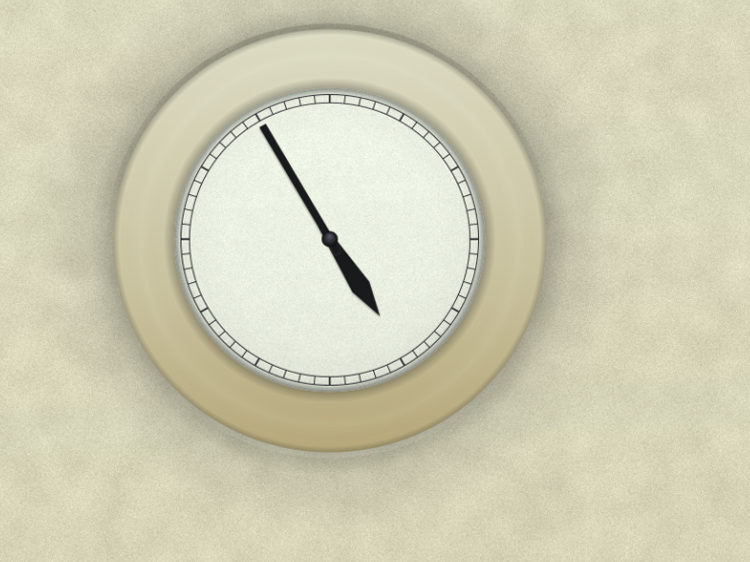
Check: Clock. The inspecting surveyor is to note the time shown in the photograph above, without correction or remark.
4:55
